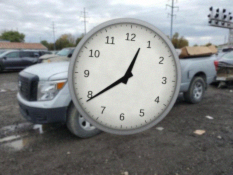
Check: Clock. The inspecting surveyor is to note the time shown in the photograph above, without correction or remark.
12:39
